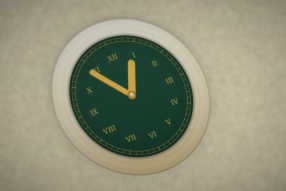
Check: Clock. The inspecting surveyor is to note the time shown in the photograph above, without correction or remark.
12:54
